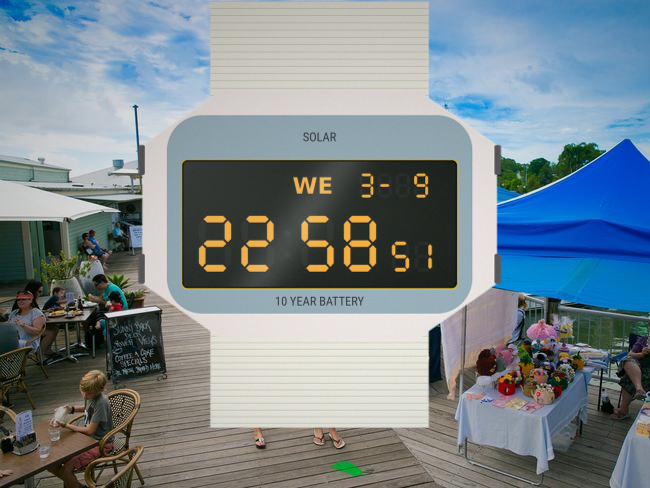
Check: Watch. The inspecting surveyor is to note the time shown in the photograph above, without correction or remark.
22:58:51
